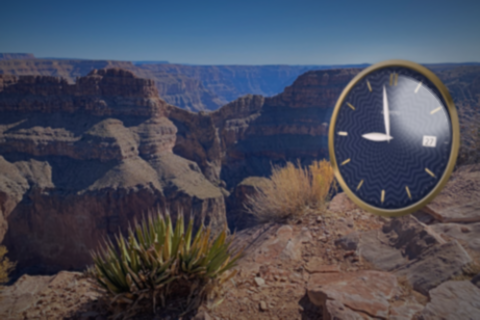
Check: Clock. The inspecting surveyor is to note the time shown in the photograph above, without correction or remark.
8:58
